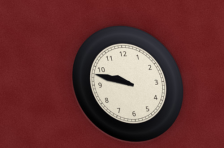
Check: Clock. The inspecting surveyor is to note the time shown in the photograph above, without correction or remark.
9:48
